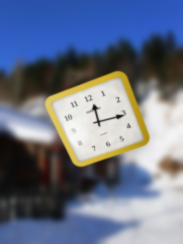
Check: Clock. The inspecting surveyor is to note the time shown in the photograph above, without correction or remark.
12:16
